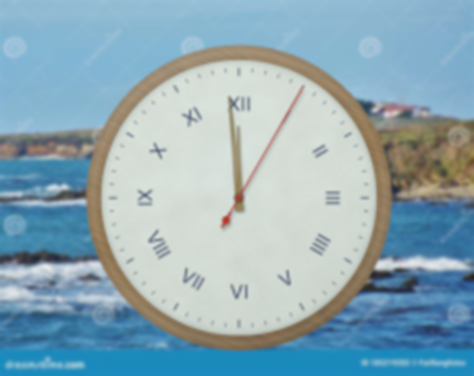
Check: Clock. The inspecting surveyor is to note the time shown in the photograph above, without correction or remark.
11:59:05
